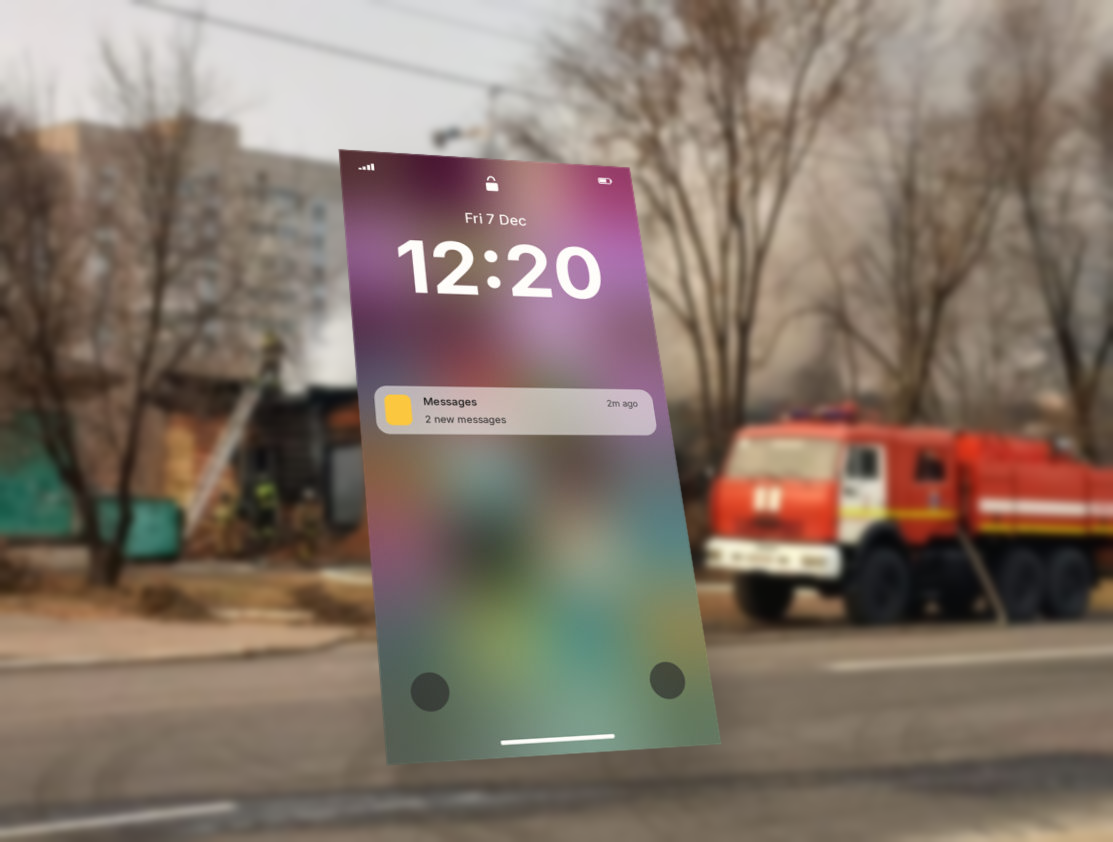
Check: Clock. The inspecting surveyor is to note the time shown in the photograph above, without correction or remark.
12:20
